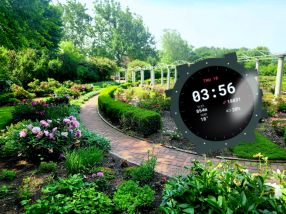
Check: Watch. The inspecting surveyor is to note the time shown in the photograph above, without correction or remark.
3:56
